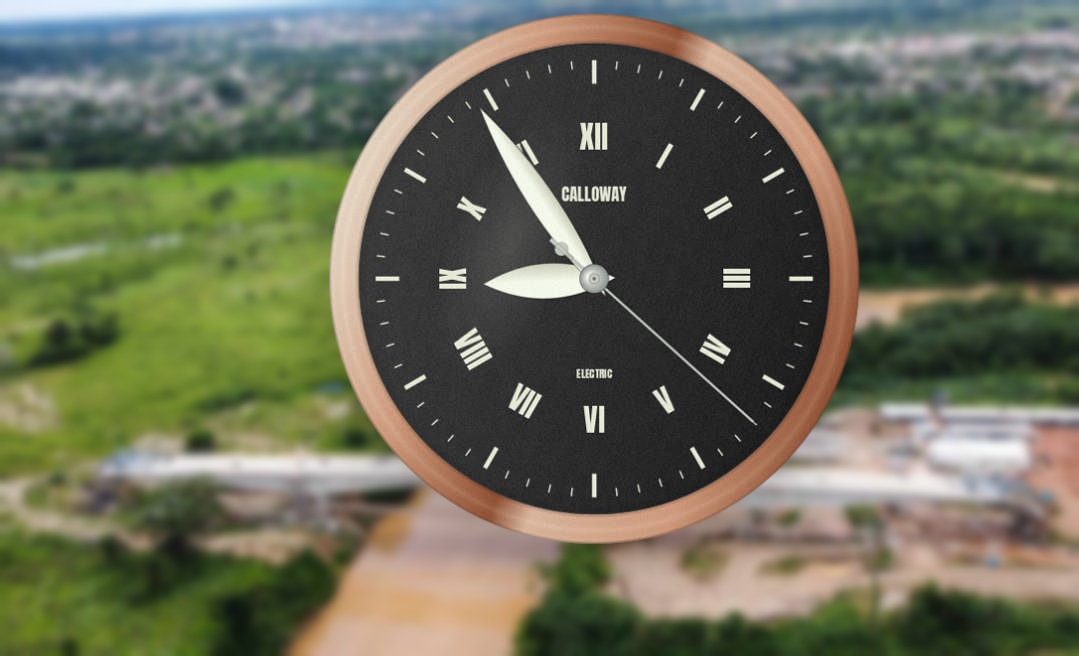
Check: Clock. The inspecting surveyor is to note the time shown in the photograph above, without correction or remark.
8:54:22
